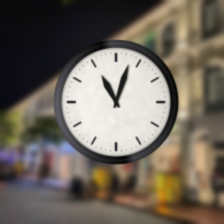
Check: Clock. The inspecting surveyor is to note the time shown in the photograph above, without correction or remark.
11:03
